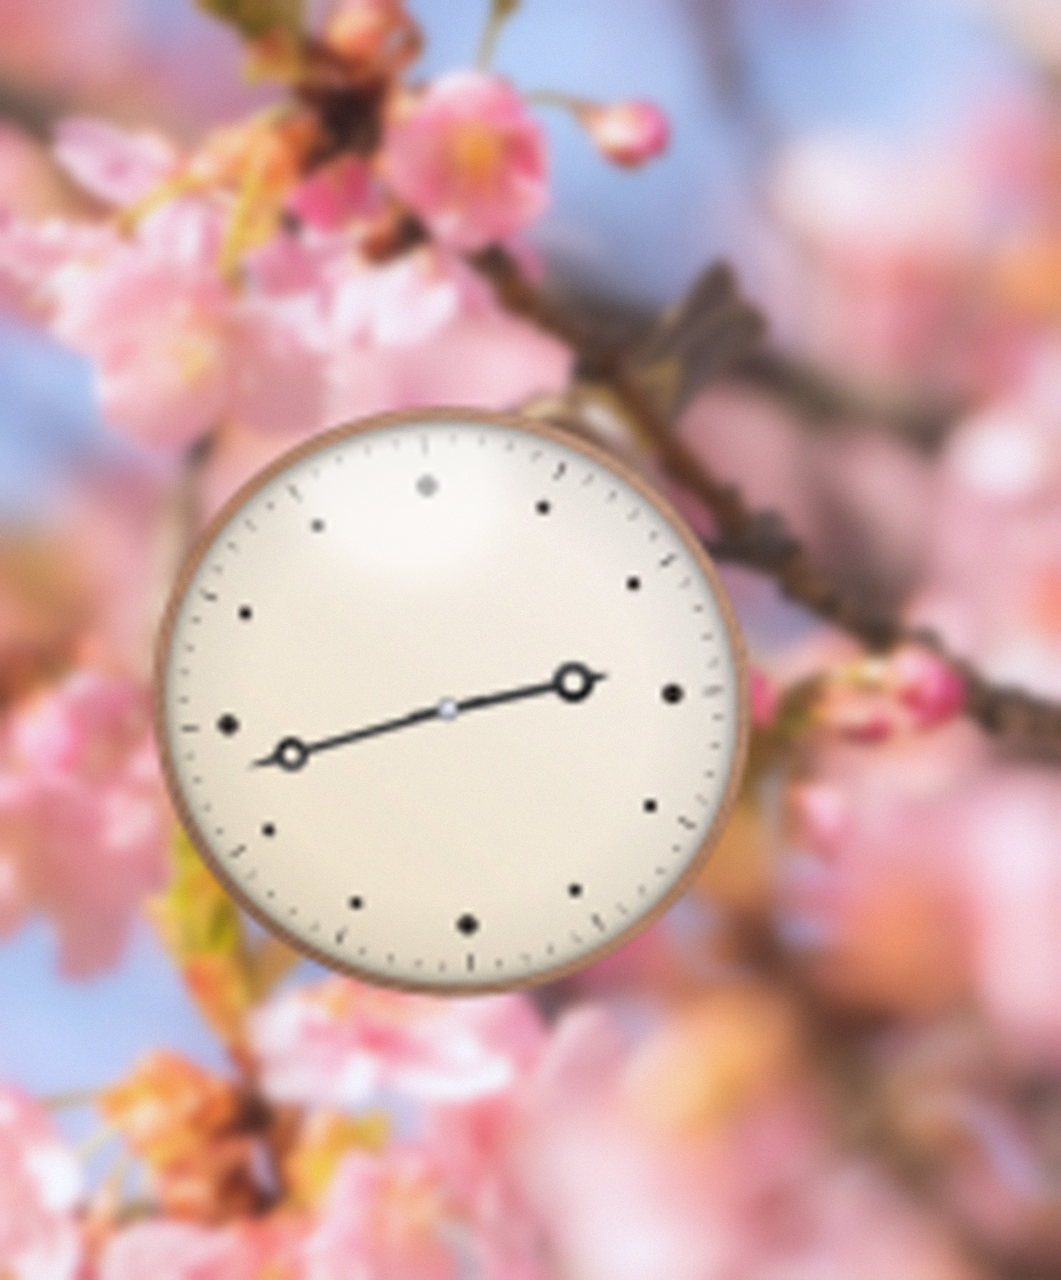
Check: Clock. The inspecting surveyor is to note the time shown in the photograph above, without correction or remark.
2:43
